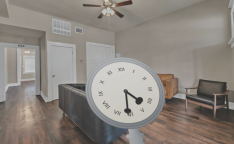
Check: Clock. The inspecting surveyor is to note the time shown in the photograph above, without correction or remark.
4:31
